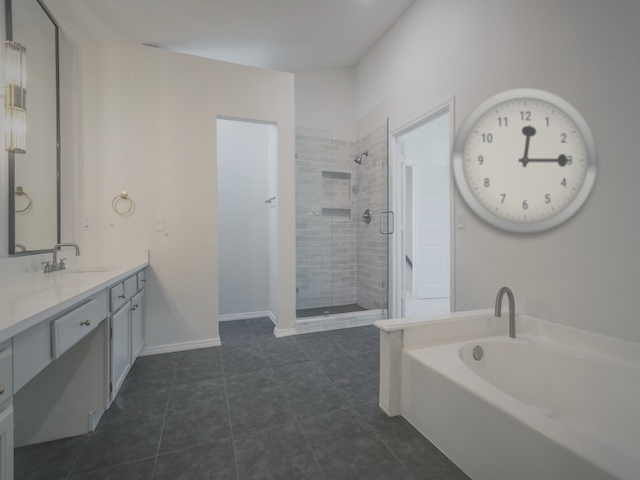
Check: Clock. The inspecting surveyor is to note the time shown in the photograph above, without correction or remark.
12:15
